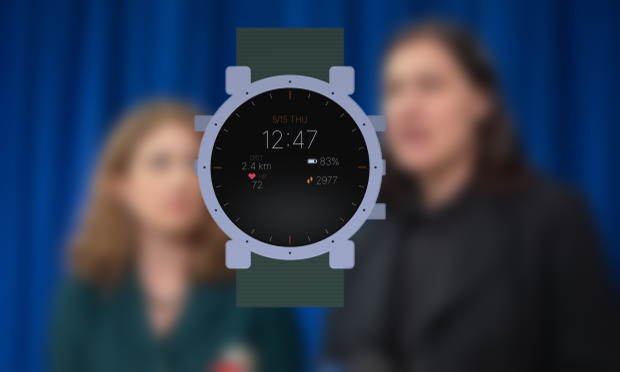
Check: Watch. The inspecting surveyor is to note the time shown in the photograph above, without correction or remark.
12:47
